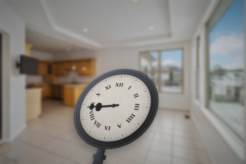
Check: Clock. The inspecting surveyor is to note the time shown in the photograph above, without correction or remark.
8:44
